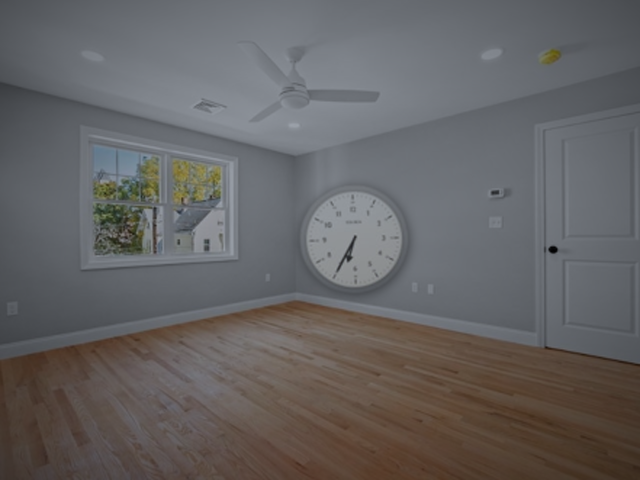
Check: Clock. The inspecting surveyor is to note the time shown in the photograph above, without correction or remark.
6:35
